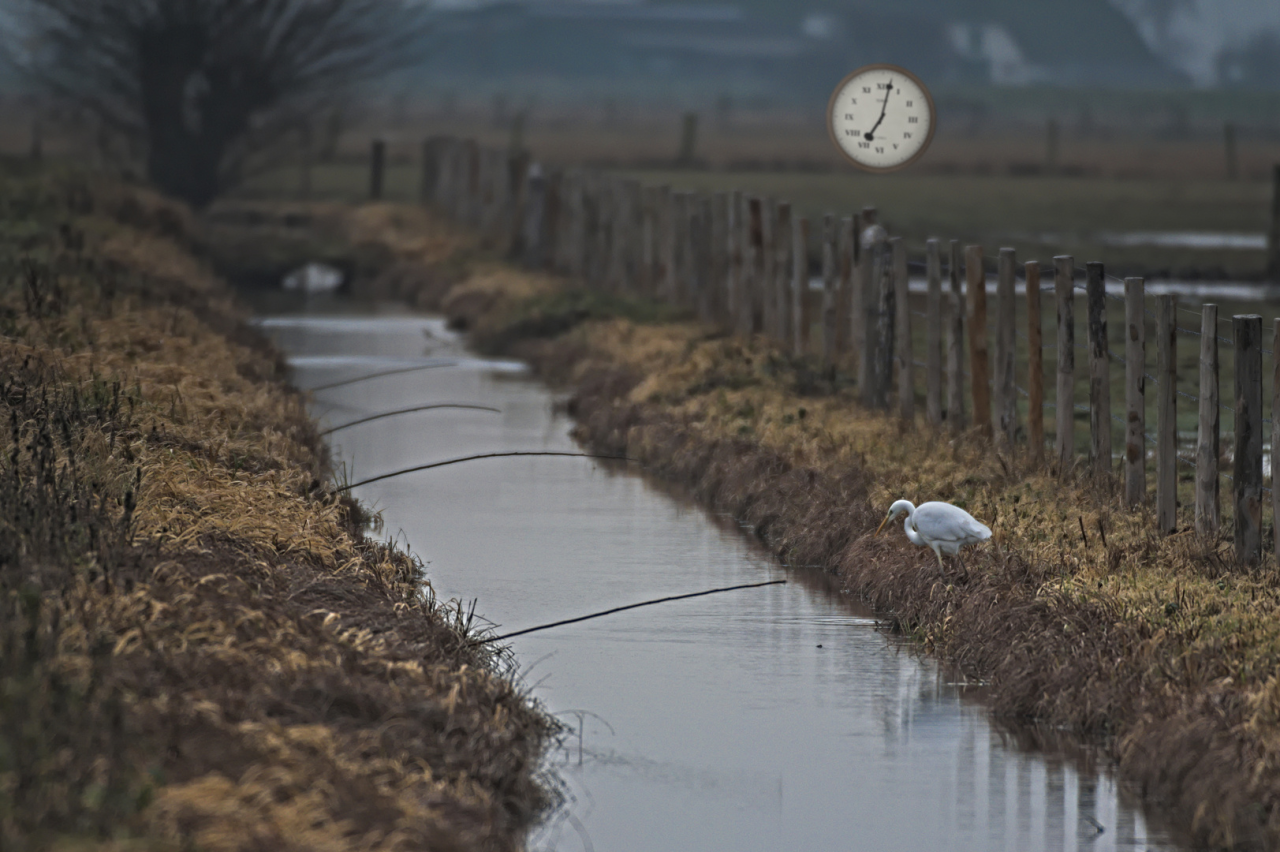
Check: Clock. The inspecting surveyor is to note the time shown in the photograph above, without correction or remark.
7:02
